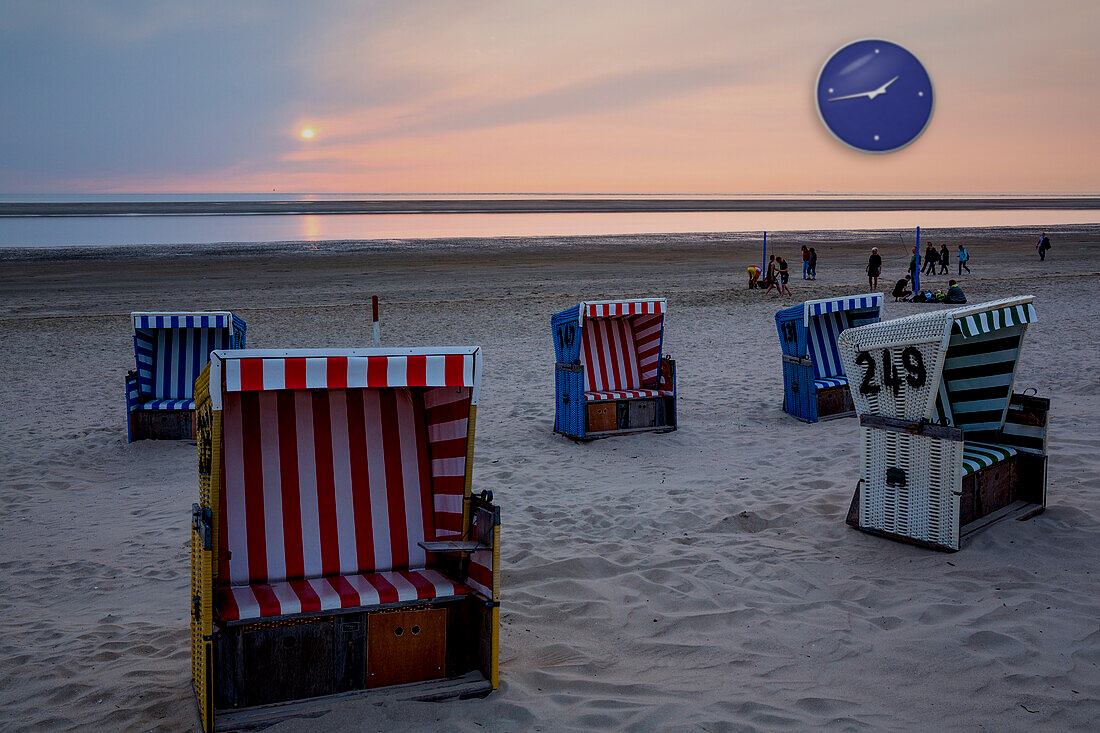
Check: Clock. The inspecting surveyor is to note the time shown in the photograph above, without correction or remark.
1:43
